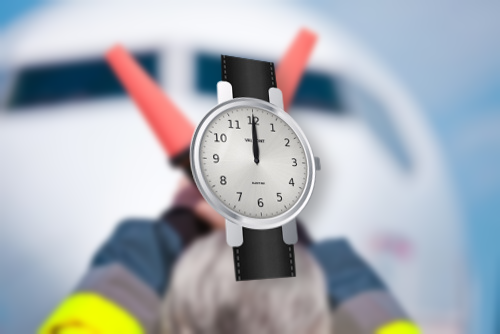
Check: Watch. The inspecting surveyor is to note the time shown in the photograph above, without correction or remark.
12:00
